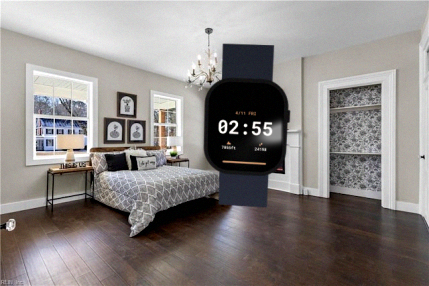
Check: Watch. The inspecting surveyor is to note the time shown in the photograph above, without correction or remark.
2:55
